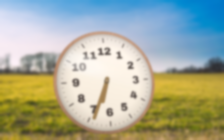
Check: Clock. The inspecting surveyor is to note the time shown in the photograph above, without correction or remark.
6:34
